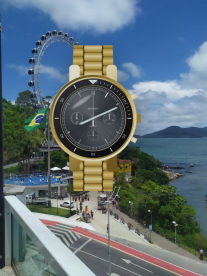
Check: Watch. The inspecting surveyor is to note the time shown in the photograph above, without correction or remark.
8:11
